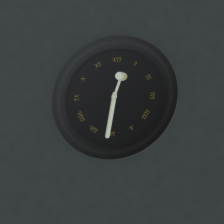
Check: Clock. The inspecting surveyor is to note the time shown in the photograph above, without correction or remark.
12:31
